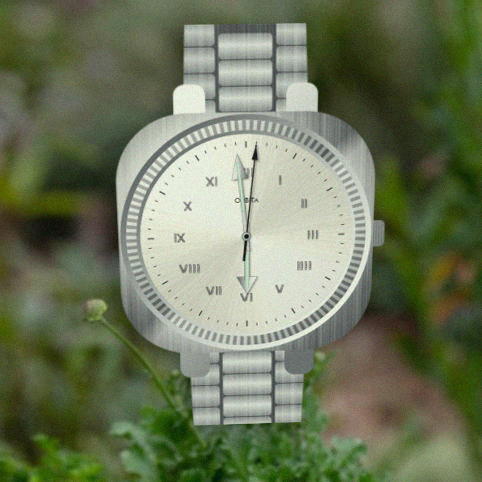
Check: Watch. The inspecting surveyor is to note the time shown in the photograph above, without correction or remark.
5:59:01
